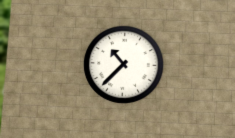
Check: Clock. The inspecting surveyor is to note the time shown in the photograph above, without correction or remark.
10:37
